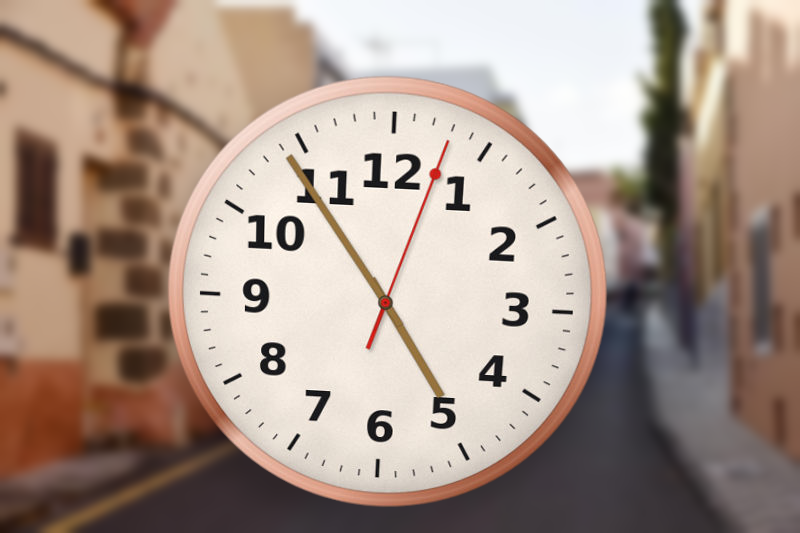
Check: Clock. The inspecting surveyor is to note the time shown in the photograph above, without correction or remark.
4:54:03
